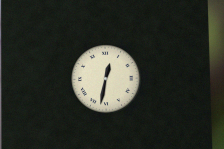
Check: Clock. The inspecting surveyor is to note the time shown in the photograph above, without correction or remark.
12:32
